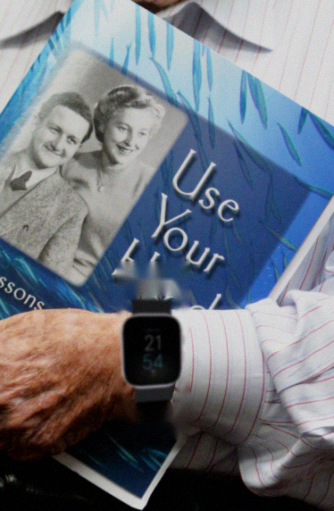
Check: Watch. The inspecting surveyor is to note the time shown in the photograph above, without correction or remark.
21:54
